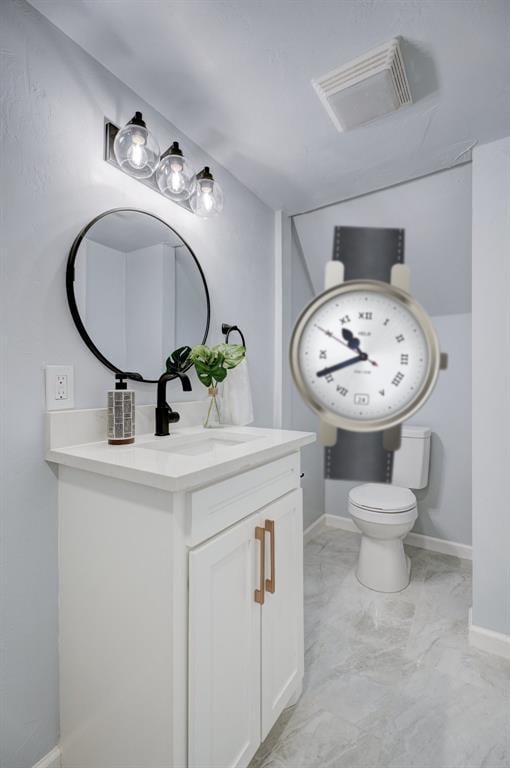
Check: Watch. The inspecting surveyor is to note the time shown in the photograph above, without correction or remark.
10:40:50
